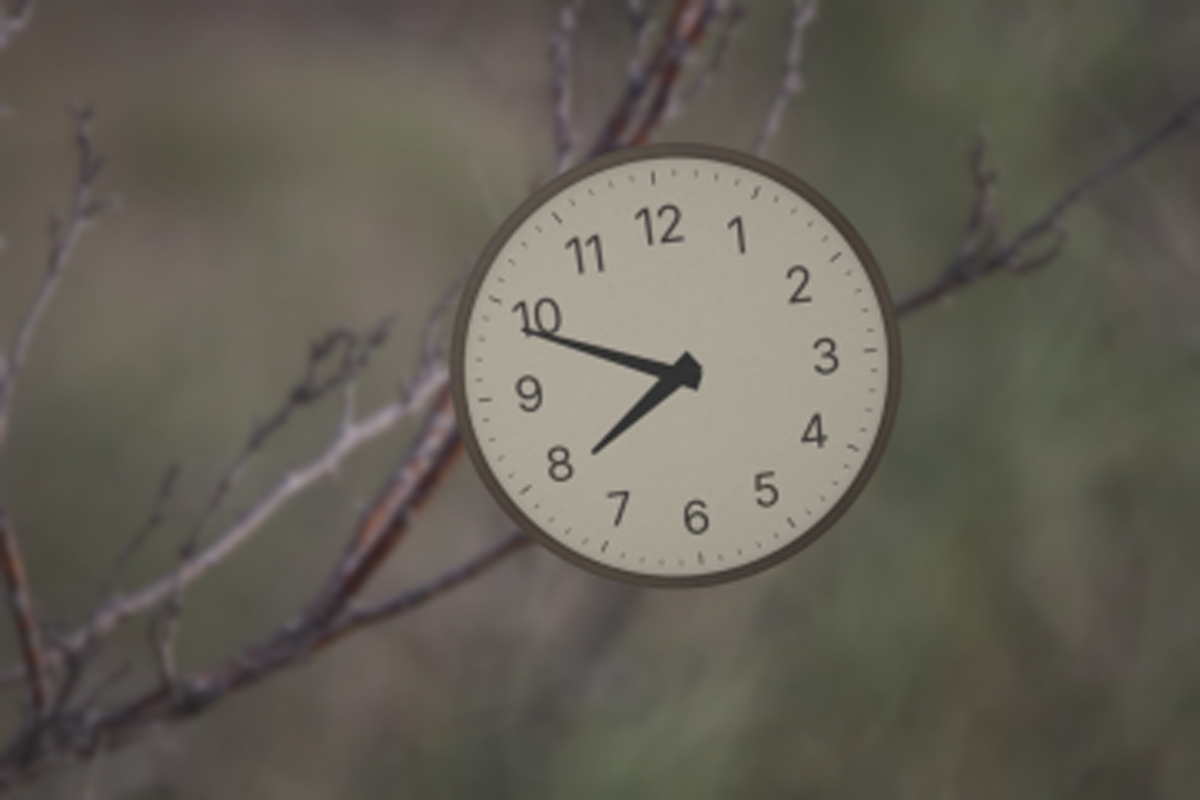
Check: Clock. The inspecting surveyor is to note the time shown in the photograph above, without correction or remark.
7:49
